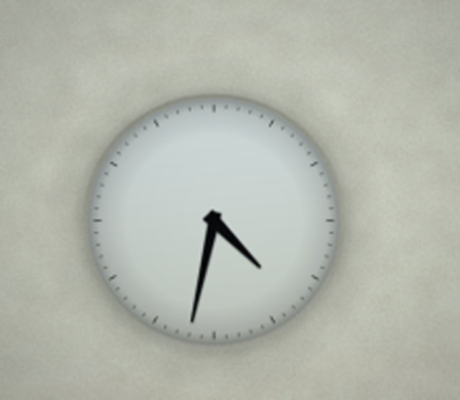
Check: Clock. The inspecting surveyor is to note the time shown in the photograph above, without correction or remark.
4:32
